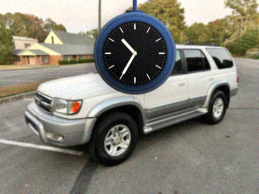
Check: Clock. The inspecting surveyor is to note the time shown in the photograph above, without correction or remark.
10:35
